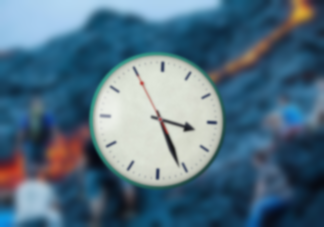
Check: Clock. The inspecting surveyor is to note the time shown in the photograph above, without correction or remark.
3:25:55
